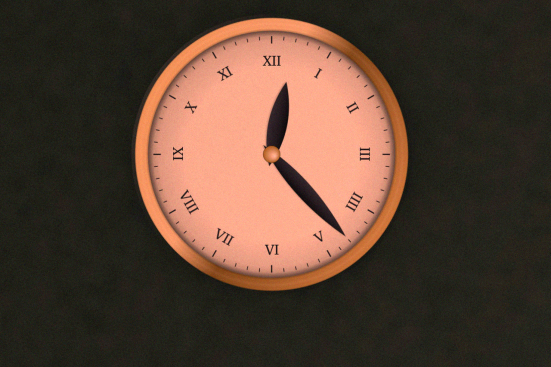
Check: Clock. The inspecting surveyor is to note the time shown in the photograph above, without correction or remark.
12:23
